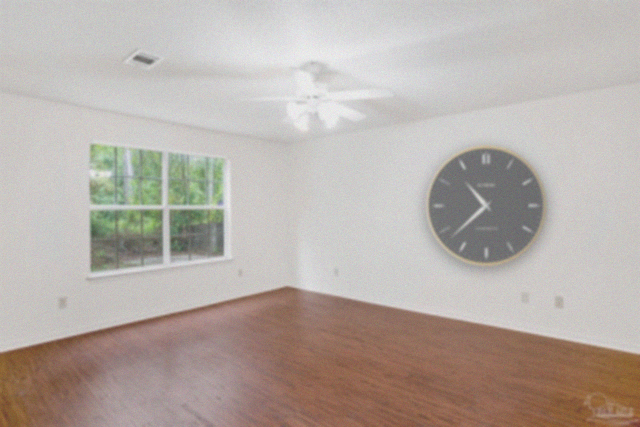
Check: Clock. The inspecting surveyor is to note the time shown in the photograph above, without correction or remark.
10:38
